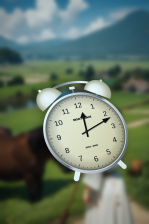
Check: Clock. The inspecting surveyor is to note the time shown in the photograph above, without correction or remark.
12:12
